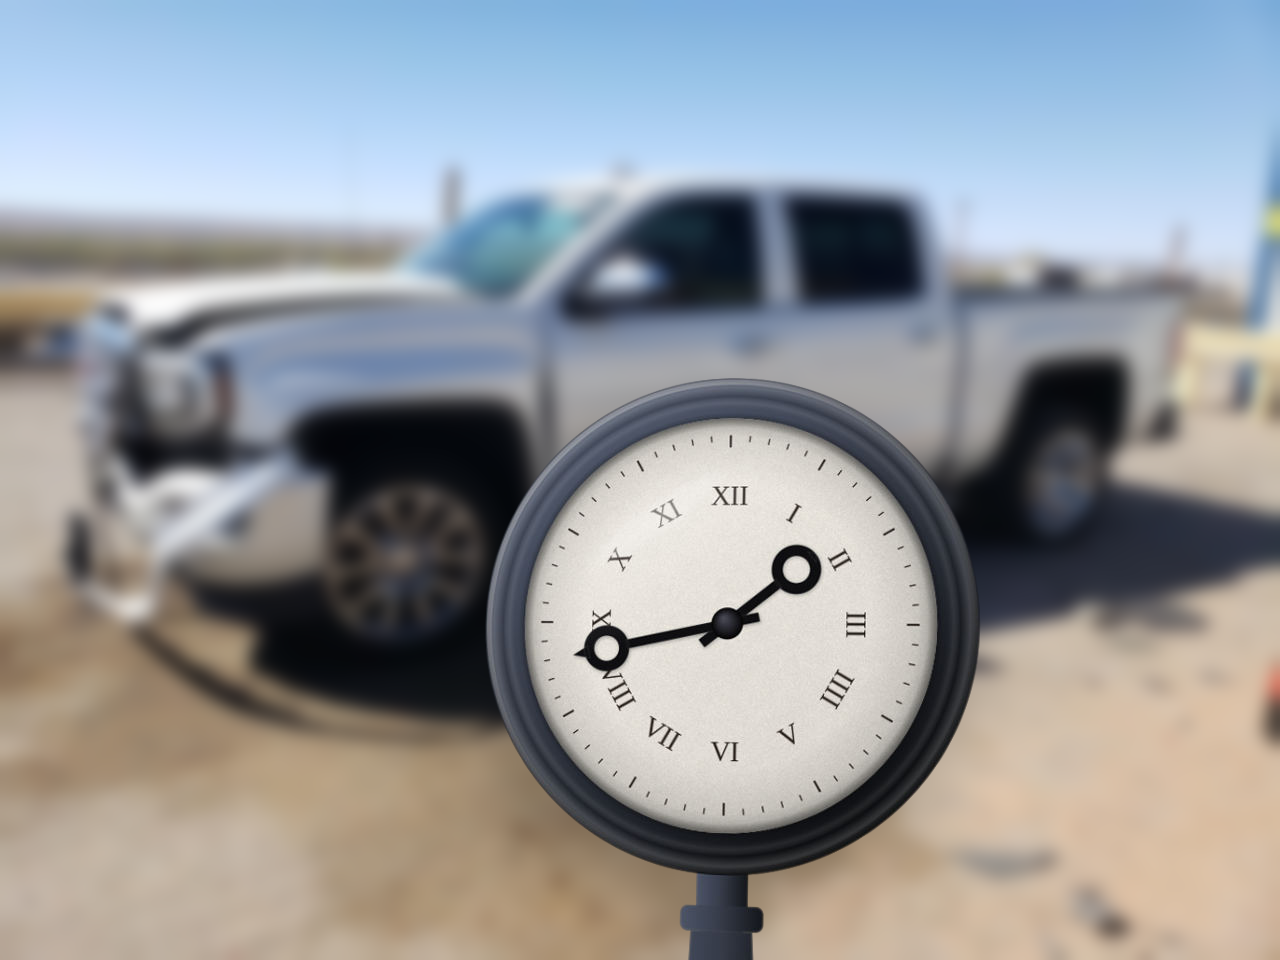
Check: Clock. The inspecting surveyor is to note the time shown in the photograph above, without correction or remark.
1:43
